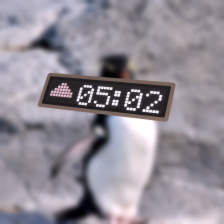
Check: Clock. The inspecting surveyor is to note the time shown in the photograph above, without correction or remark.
5:02
